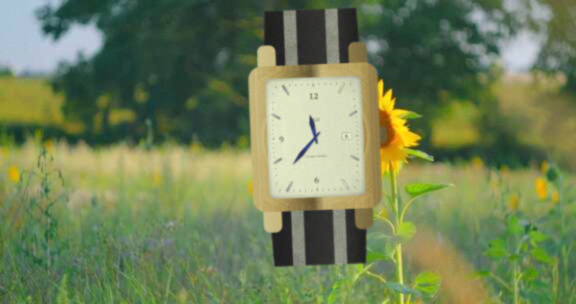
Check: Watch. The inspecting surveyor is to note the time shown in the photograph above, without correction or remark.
11:37
